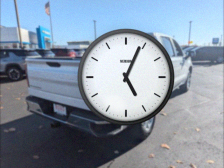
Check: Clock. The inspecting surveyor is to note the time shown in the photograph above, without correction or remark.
5:04
